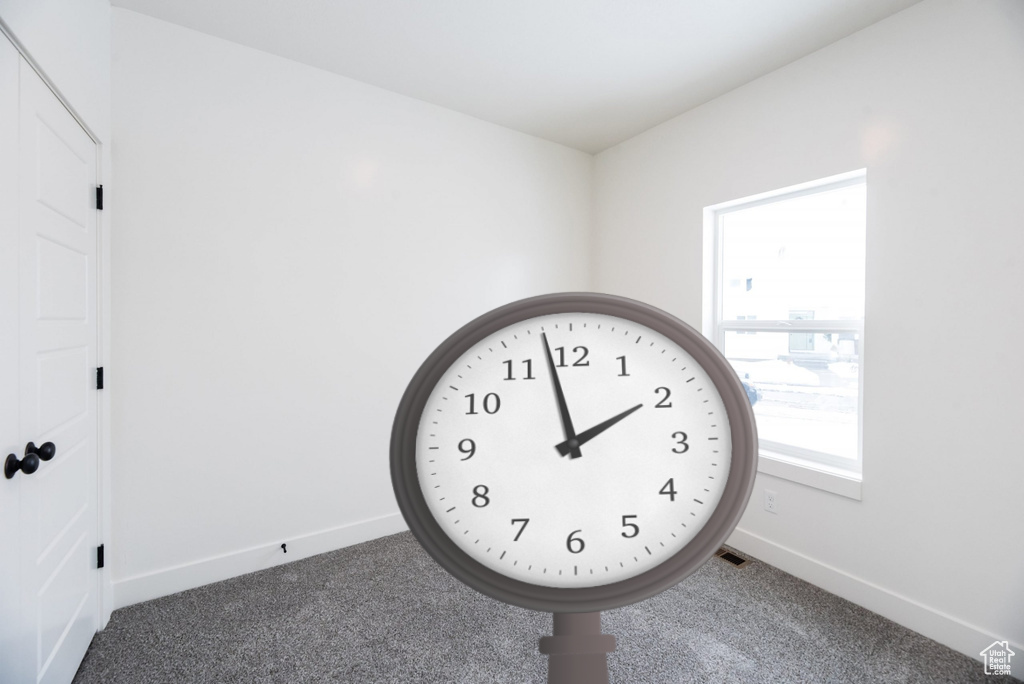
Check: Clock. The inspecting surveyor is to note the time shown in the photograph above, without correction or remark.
1:58
